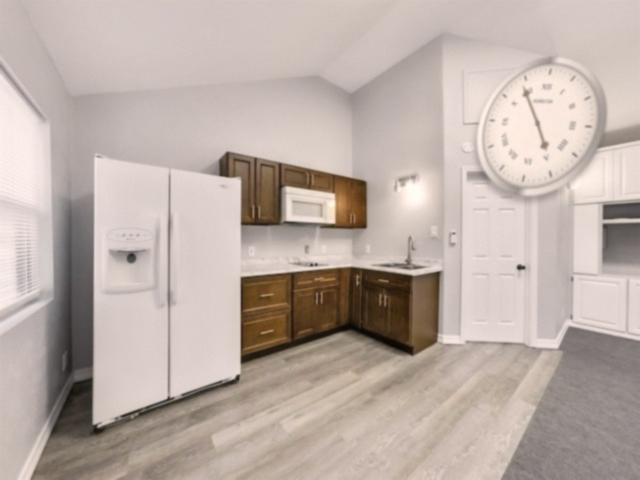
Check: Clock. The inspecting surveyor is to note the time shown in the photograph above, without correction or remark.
4:54
